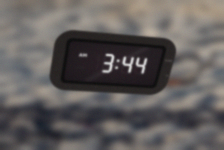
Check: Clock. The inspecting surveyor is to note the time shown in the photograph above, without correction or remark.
3:44
